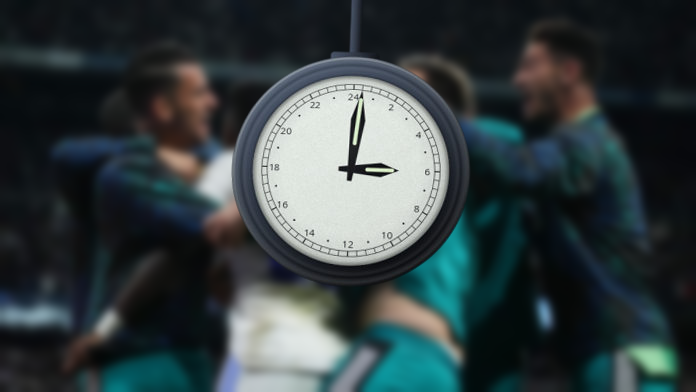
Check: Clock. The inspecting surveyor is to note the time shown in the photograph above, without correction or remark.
6:01
